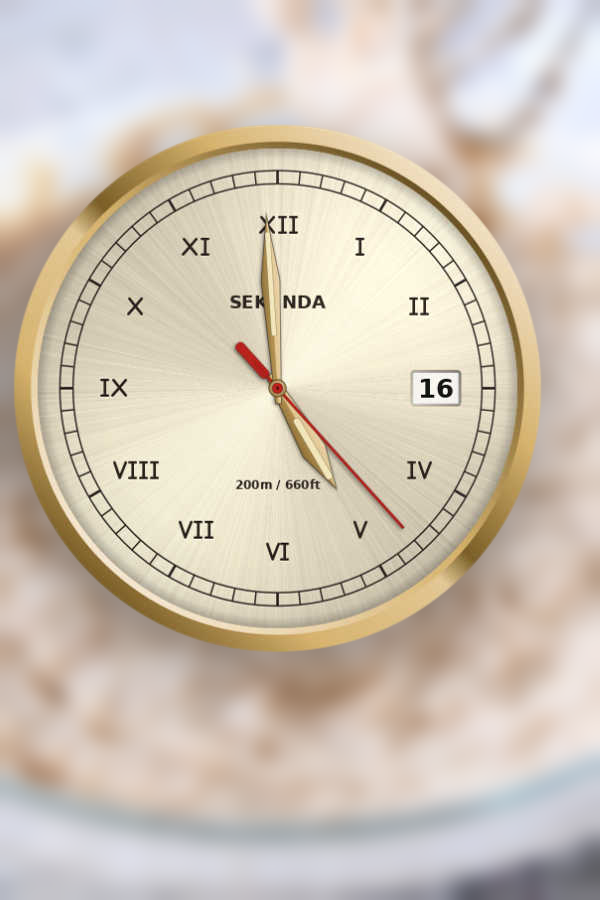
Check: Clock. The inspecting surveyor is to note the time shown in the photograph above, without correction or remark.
4:59:23
